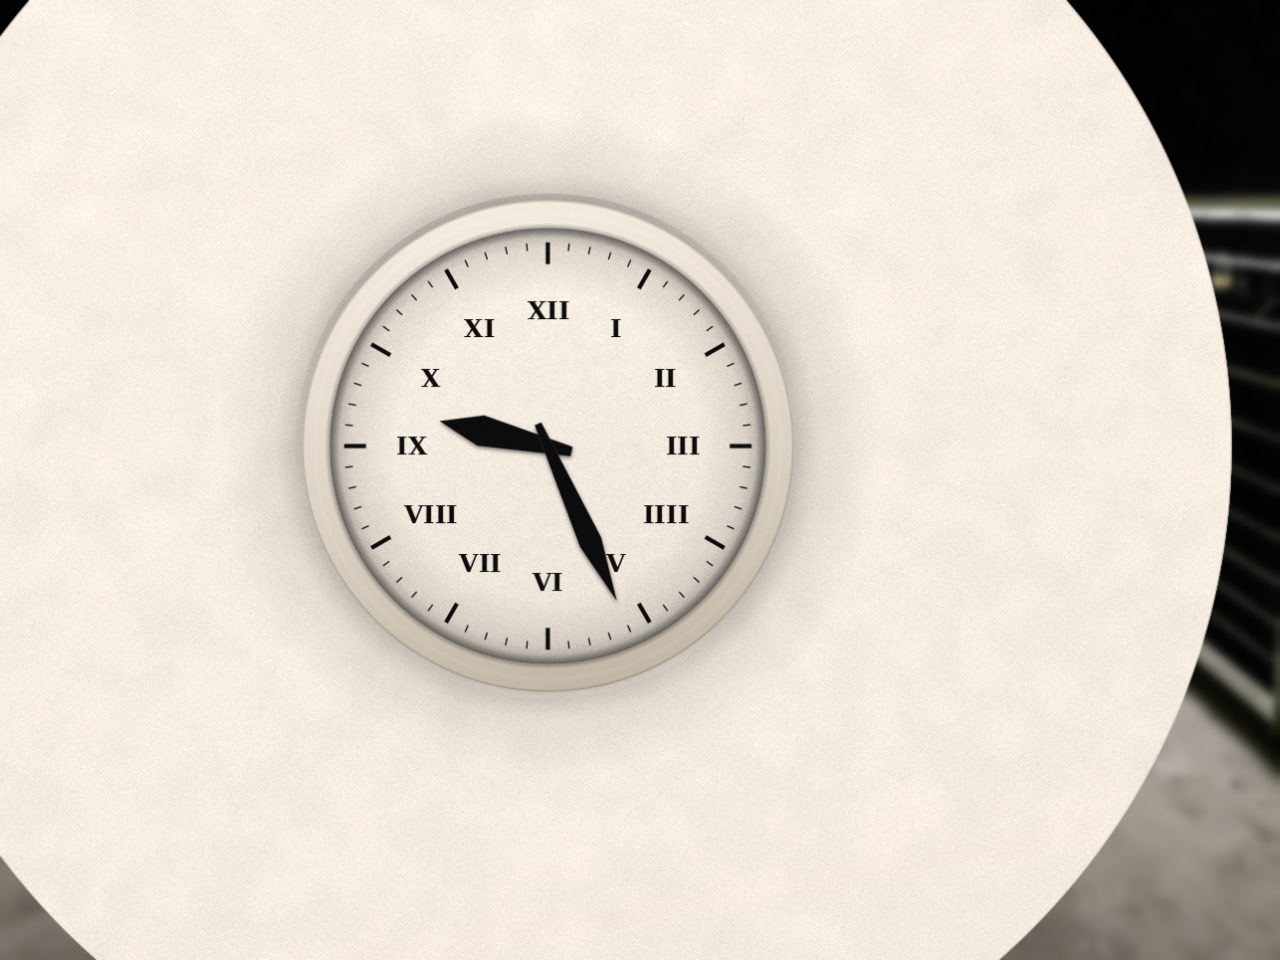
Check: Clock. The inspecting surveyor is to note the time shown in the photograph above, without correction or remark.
9:26
